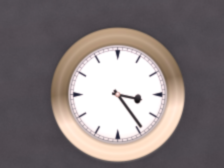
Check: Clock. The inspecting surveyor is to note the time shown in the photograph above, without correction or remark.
3:24
